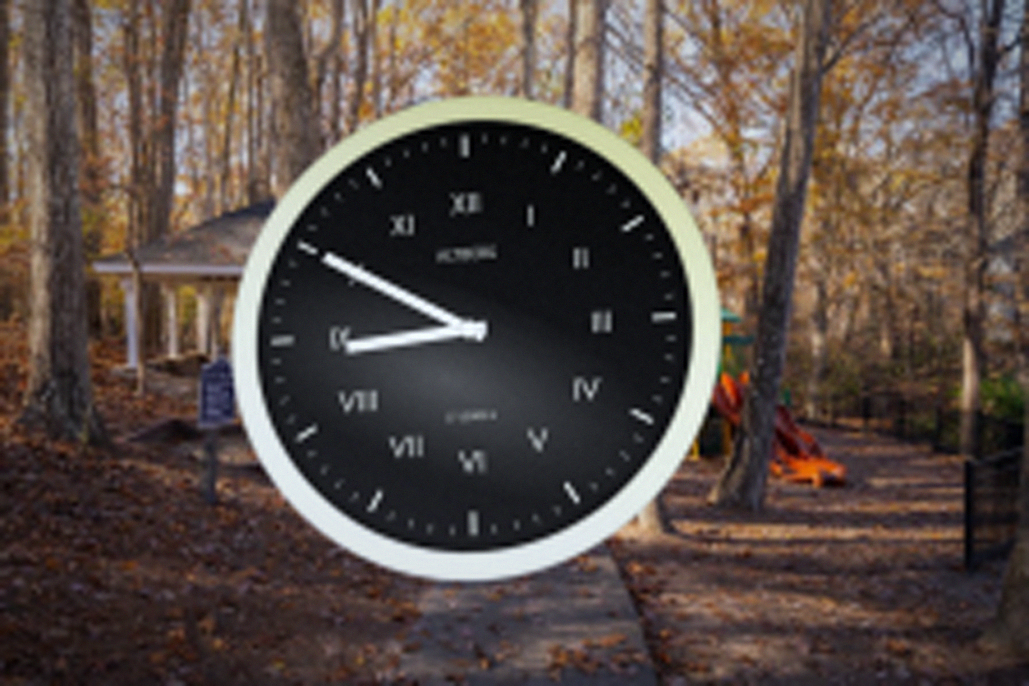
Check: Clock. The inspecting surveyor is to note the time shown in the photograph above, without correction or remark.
8:50
